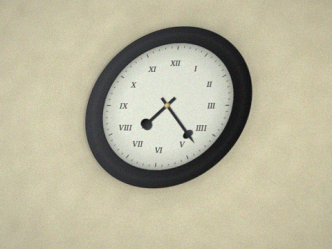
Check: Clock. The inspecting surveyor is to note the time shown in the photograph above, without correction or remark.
7:23
